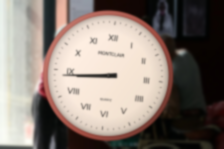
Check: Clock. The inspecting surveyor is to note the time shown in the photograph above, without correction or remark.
8:44
